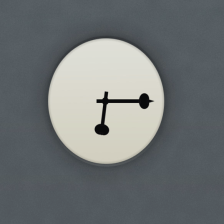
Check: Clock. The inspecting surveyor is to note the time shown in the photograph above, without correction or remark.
6:15
